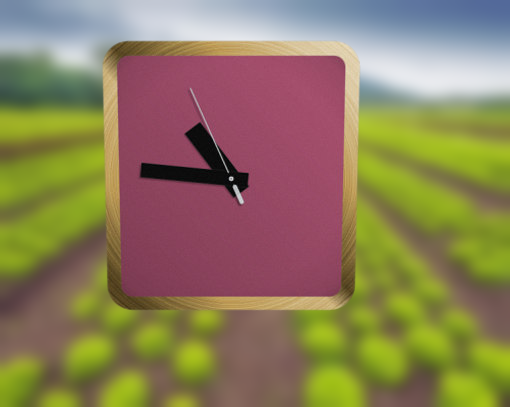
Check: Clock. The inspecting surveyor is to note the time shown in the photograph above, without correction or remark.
10:45:56
